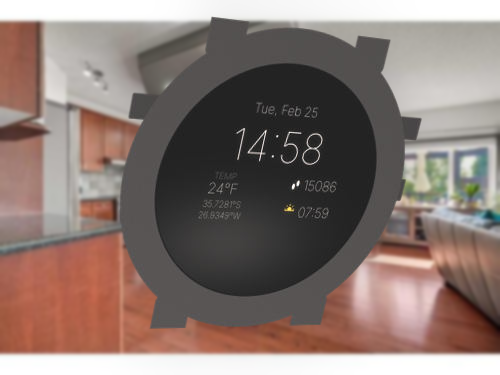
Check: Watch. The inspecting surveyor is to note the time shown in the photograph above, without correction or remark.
14:58
